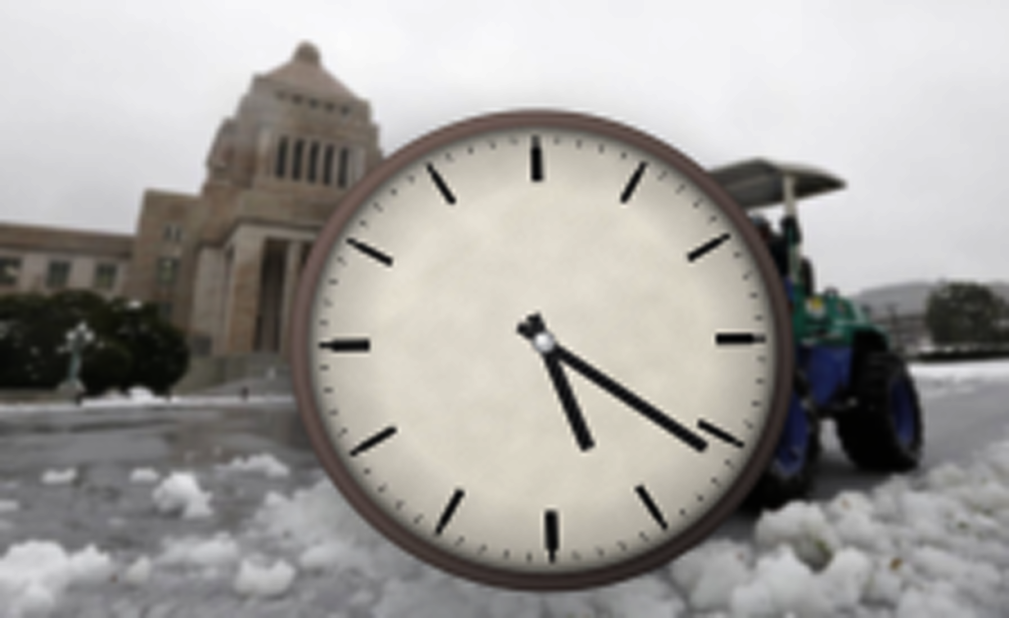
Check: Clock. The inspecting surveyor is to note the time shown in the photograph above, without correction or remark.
5:21
